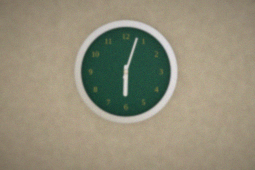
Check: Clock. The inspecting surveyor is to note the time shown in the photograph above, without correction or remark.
6:03
